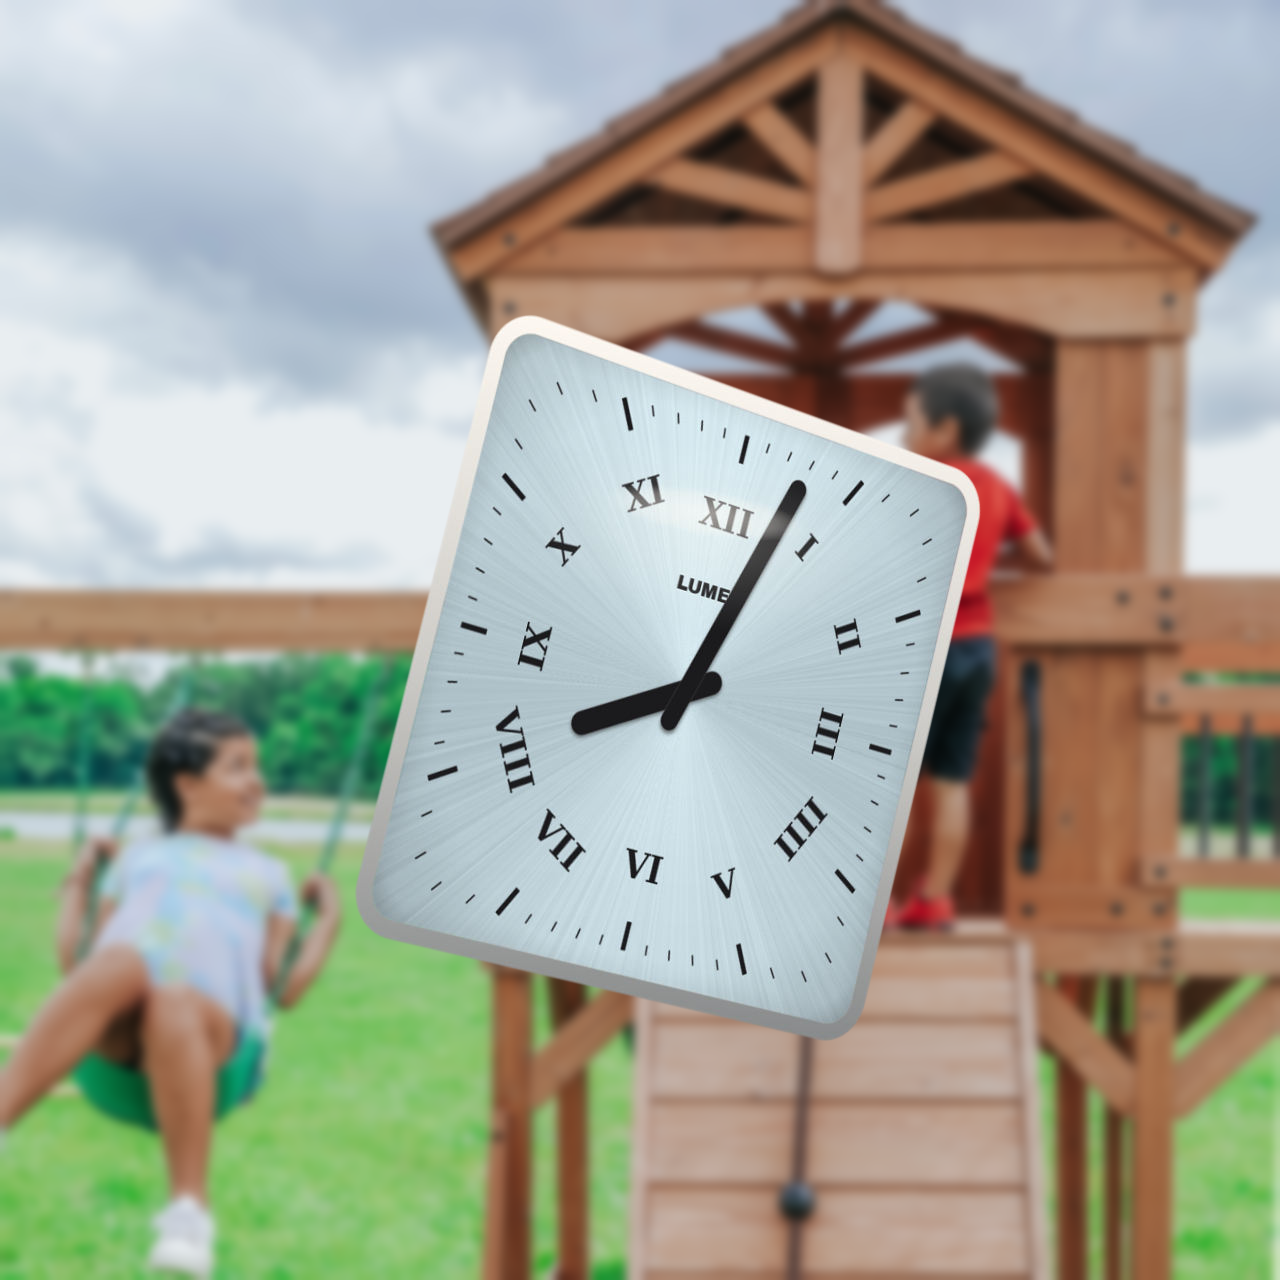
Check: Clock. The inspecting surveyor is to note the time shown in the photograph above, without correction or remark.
8:03
